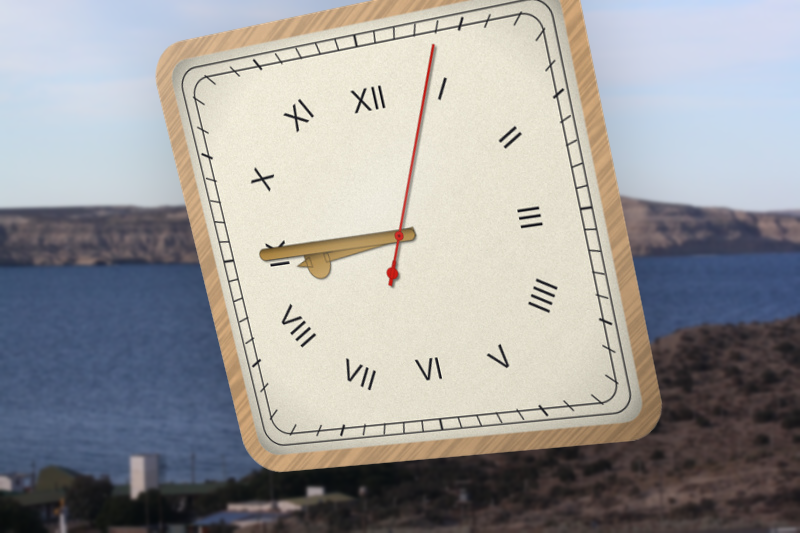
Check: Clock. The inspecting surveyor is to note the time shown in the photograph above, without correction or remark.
8:45:04
